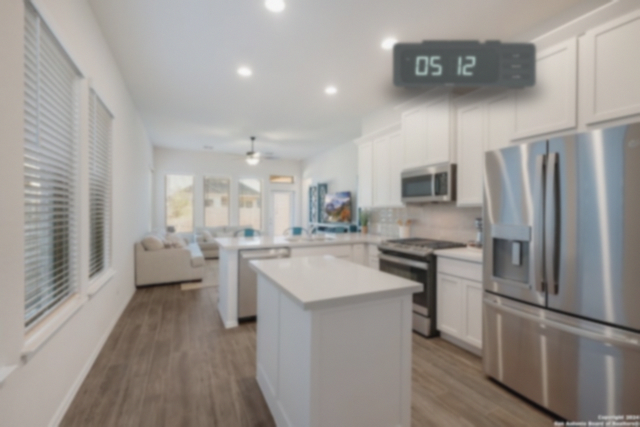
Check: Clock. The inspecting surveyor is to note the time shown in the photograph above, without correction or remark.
5:12
